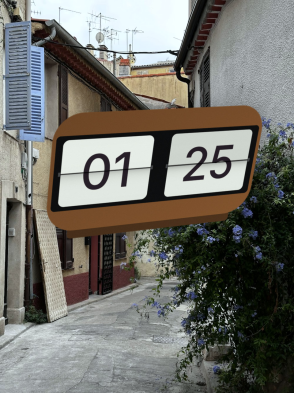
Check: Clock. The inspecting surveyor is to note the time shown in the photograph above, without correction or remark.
1:25
